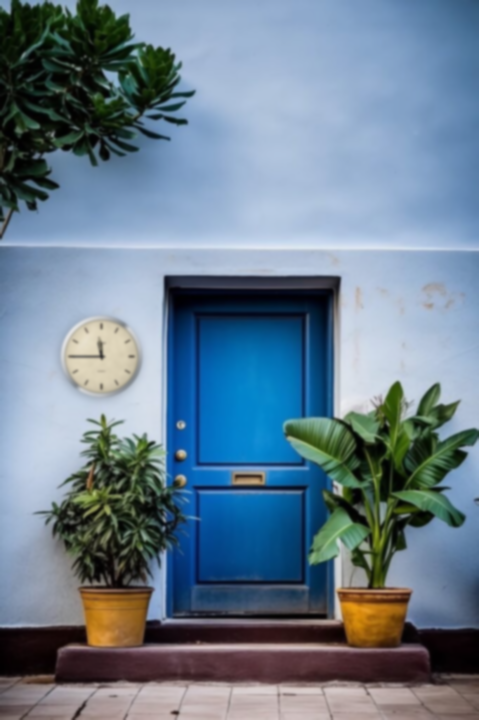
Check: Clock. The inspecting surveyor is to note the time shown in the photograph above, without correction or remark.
11:45
